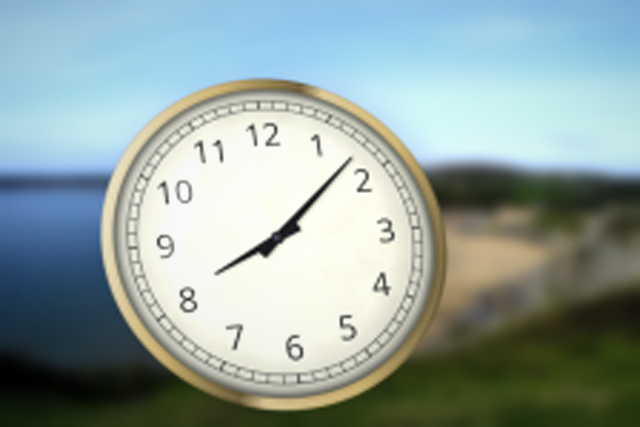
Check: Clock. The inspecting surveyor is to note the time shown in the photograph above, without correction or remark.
8:08
